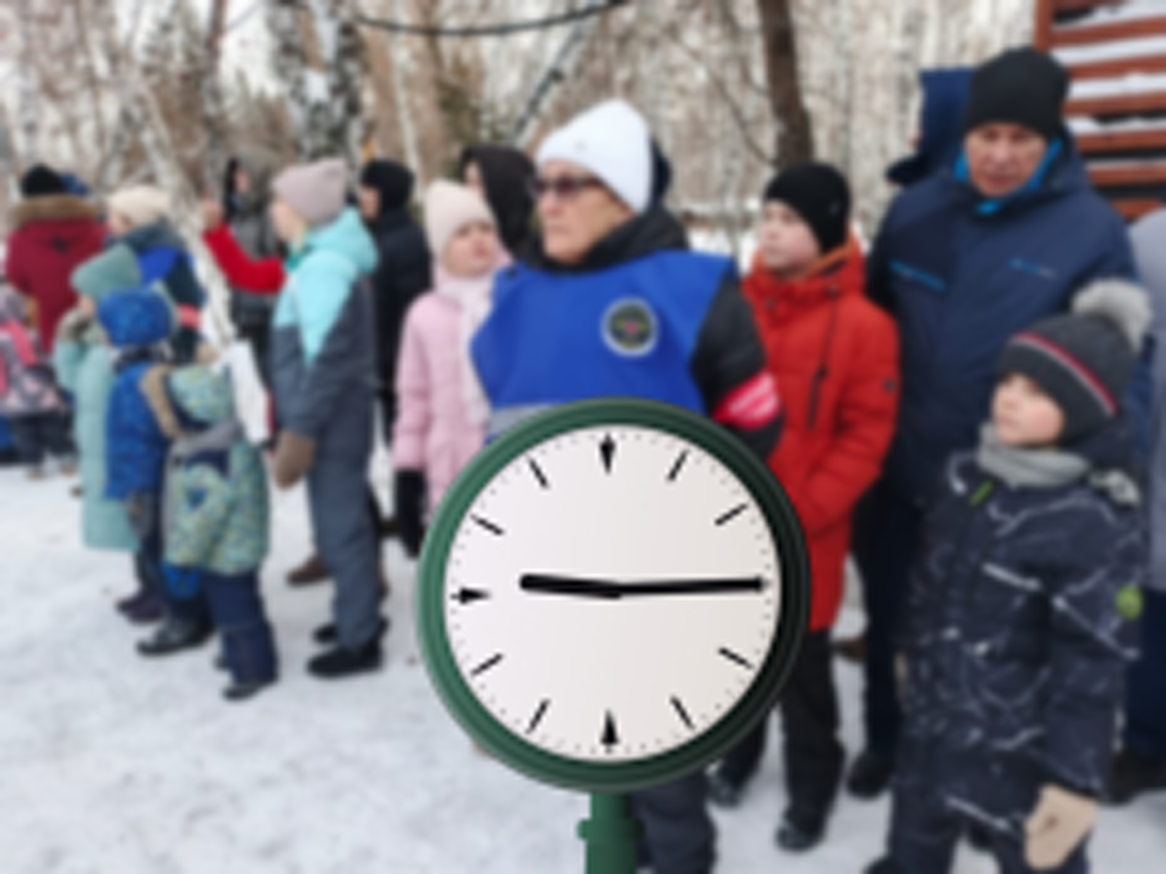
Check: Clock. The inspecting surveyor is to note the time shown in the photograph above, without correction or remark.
9:15
